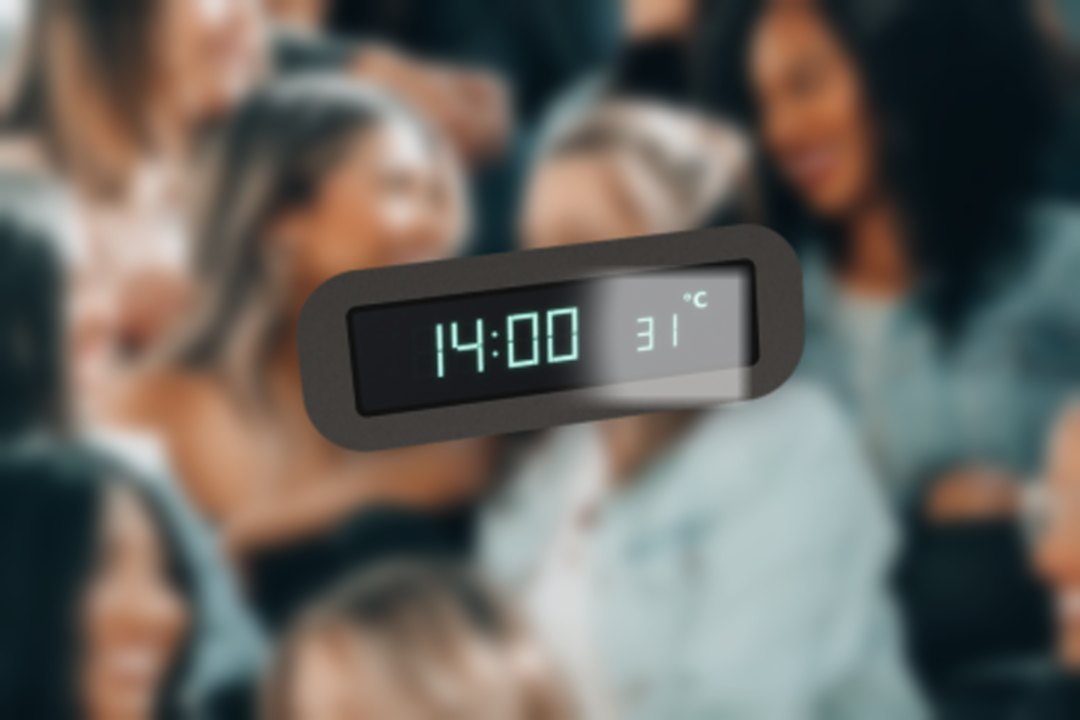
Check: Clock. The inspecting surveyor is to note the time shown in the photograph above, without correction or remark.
14:00
